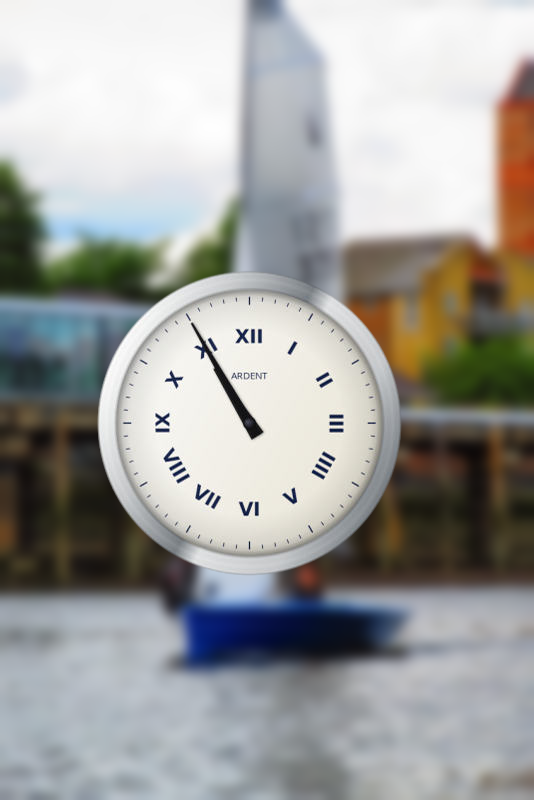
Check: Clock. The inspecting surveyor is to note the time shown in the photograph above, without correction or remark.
10:55
